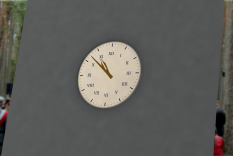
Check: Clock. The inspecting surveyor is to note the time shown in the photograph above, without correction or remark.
10:52
